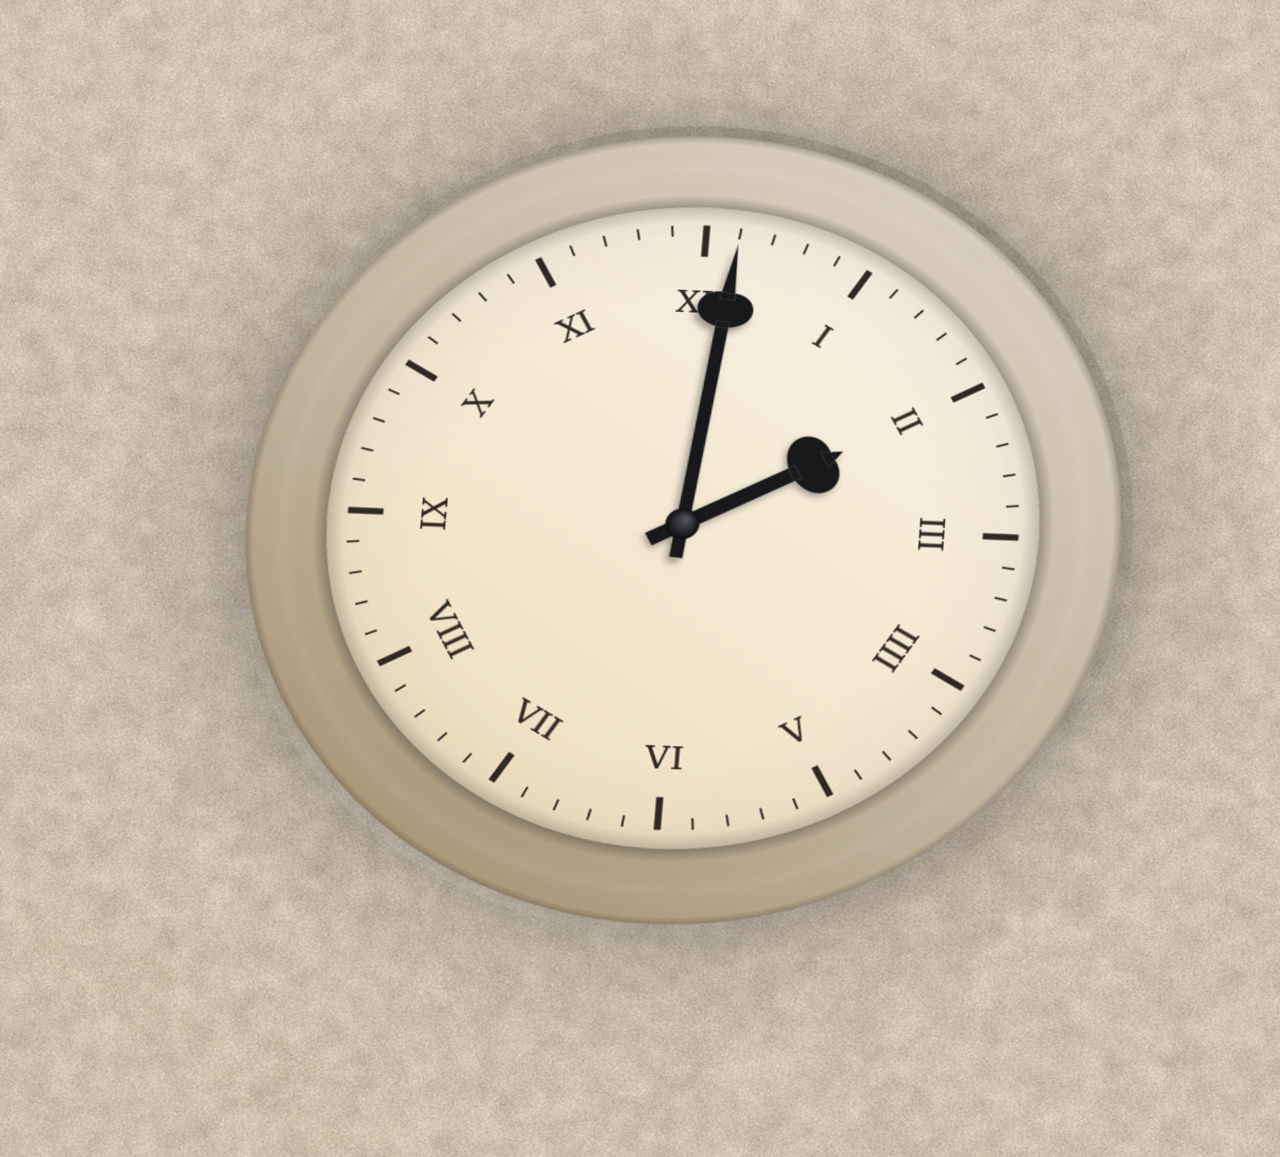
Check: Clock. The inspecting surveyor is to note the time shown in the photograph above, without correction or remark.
2:01
